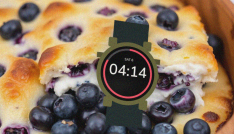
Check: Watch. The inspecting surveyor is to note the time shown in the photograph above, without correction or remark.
4:14
